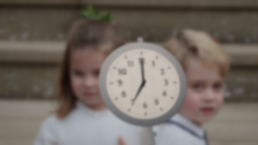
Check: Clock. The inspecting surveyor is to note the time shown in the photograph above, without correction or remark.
7:00
